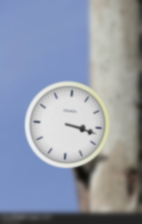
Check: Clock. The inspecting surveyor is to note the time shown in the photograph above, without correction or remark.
3:17
